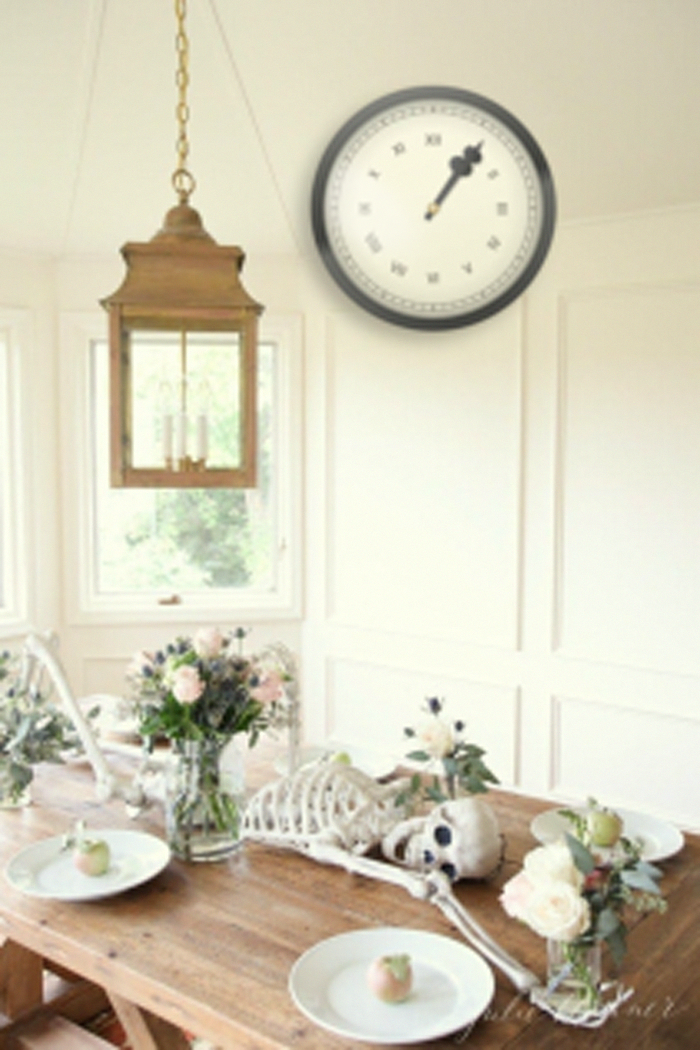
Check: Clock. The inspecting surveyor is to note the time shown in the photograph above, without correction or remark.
1:06
